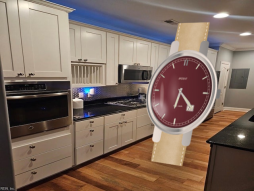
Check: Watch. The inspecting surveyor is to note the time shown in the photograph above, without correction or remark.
6:22
